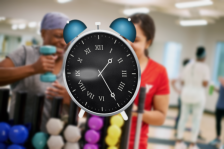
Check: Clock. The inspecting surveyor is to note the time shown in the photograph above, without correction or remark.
1:25
